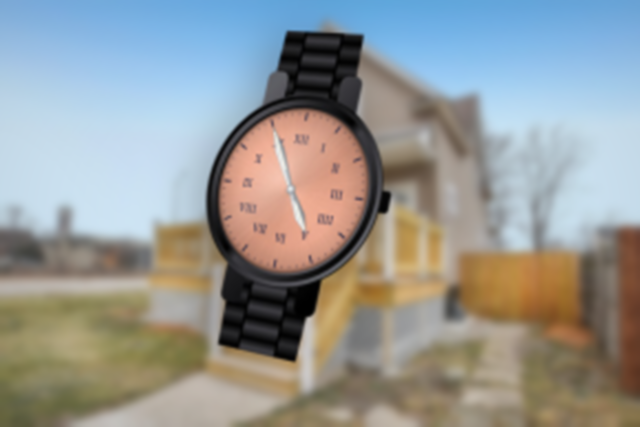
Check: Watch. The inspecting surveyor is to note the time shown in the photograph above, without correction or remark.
4:55
